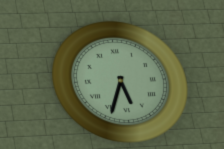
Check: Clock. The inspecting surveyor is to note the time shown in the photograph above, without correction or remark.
5:34
